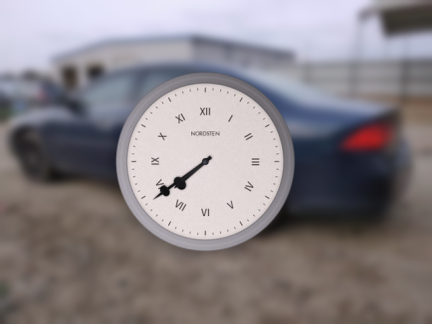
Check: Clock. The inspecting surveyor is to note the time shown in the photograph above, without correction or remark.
7:39
